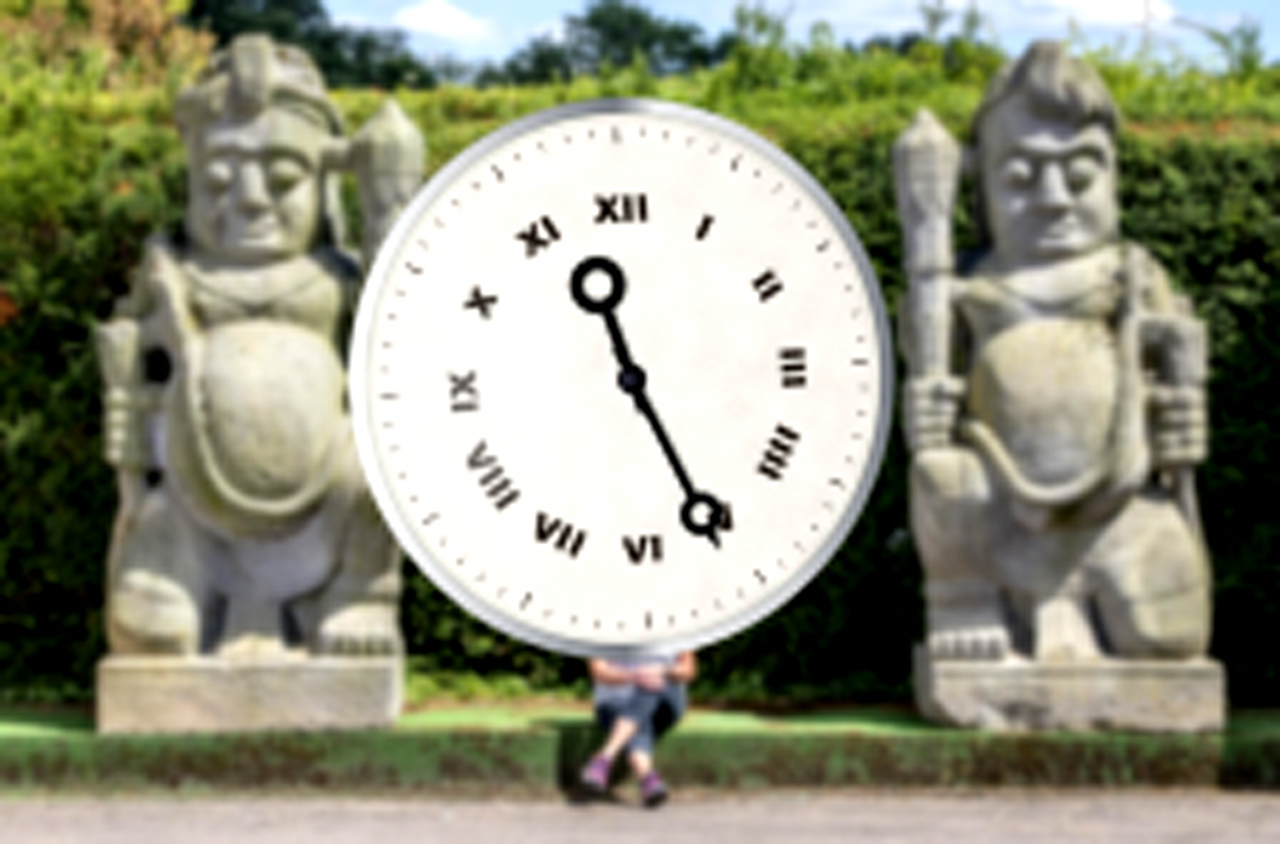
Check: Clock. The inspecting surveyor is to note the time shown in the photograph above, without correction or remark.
11:26
